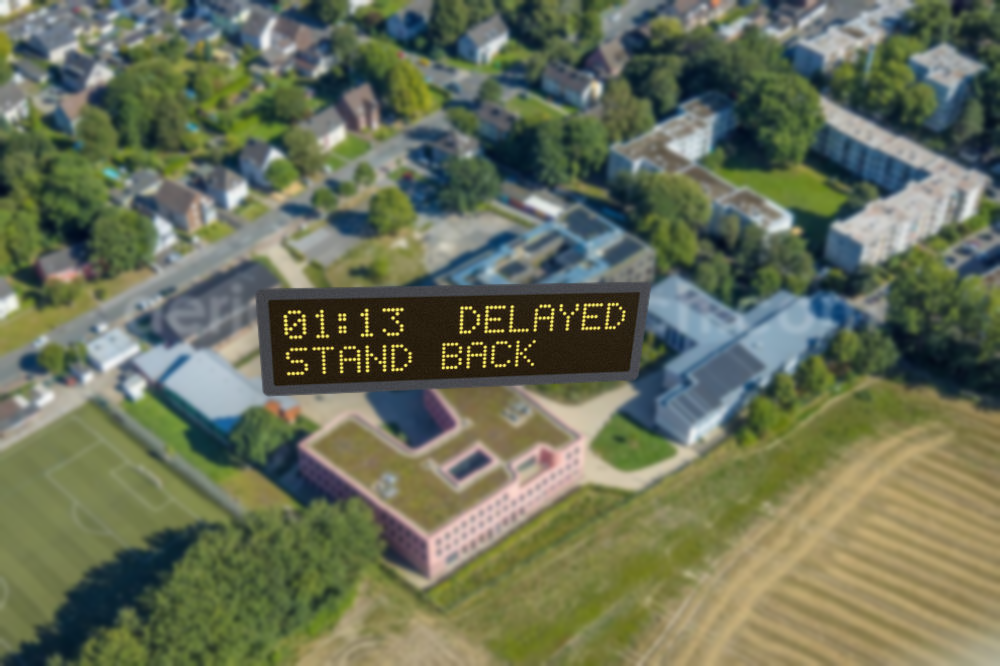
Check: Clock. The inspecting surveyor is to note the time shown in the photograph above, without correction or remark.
1:13
